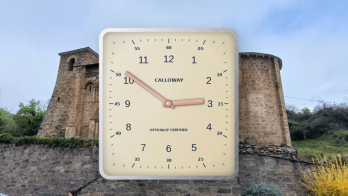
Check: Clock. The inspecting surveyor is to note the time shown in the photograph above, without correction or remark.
2:51
